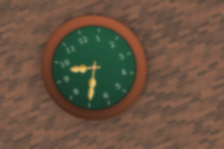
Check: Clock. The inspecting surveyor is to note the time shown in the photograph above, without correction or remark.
9:35
